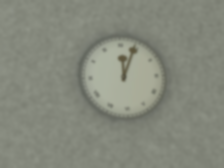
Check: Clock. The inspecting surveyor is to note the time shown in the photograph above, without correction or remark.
12:04
